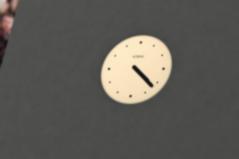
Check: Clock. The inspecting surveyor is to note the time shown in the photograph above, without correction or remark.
4:22
